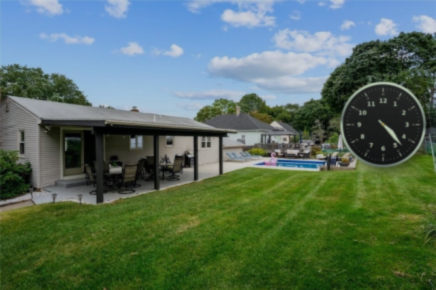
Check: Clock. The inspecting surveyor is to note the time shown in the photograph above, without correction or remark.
4:23
